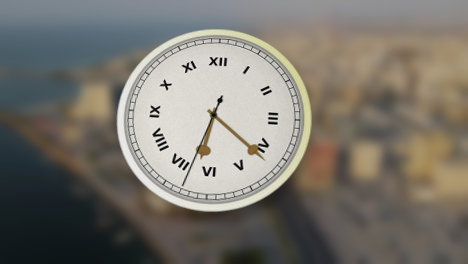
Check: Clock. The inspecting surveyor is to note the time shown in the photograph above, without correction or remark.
6:21:33
